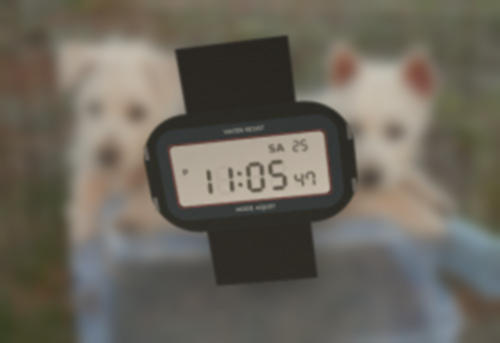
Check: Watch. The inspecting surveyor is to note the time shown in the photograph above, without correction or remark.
11:05:47
